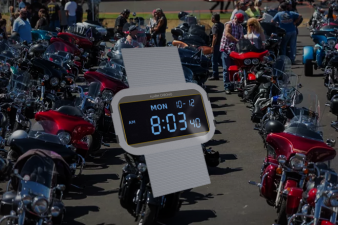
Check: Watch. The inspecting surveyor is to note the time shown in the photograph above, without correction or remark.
8:03:40
